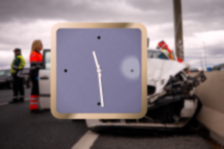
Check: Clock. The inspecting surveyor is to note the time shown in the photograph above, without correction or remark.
11:29
